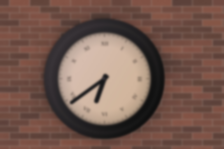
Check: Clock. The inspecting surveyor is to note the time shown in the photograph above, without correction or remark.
6:39
